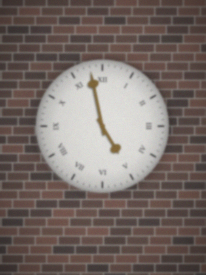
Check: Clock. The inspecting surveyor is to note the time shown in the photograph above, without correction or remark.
4:58
